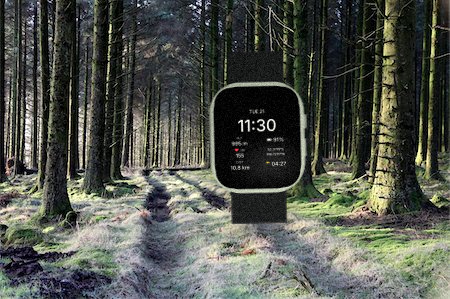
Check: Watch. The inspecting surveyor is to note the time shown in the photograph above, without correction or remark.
11:30
